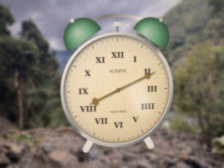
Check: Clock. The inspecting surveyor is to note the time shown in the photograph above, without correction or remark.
8:11
